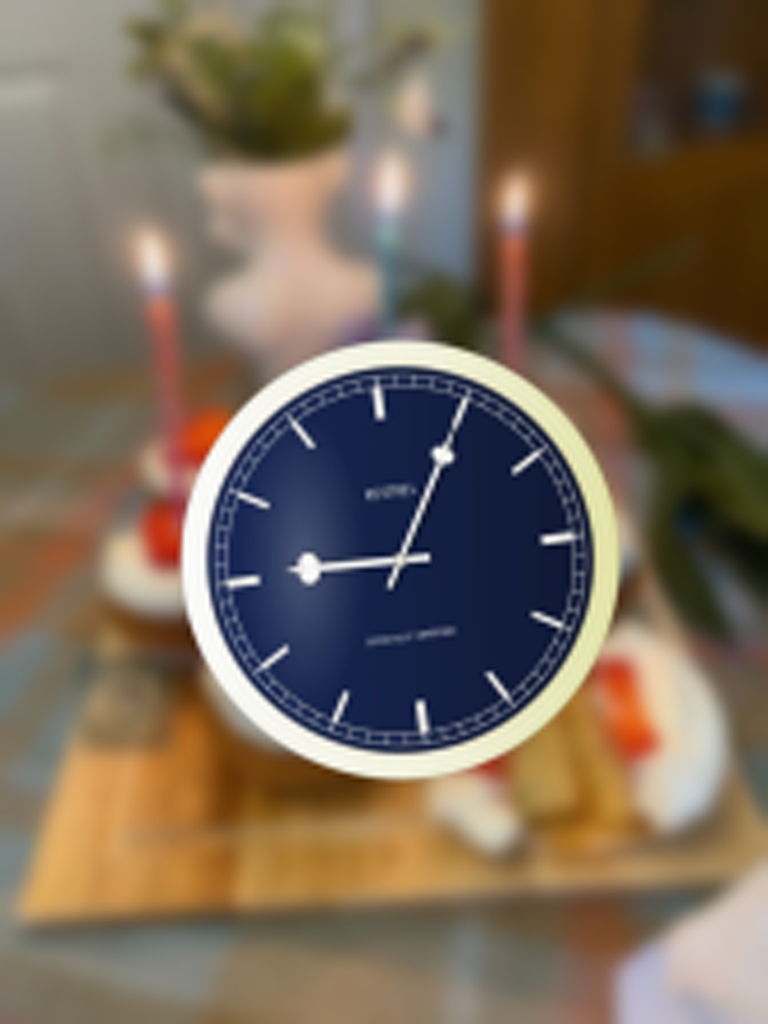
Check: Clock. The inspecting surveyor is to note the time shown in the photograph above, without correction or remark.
9:05
